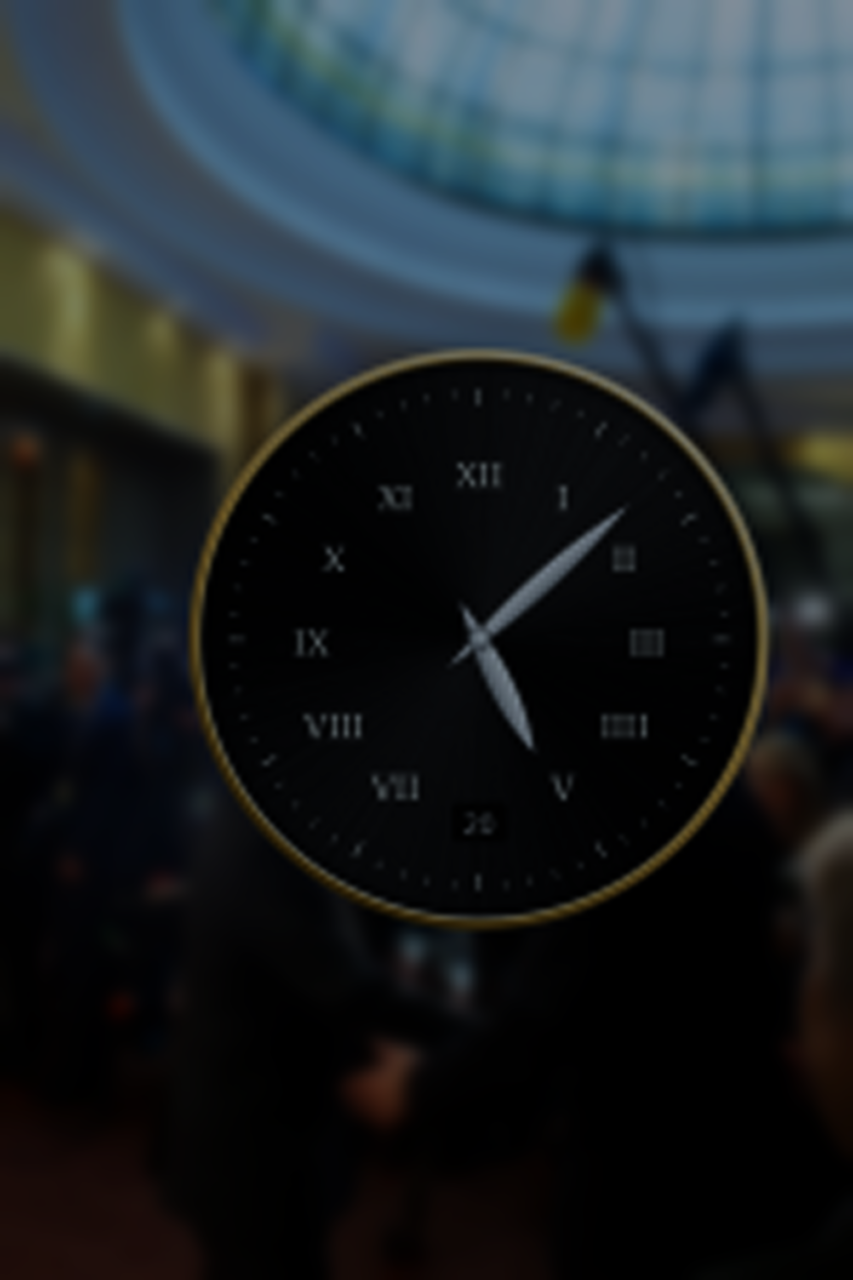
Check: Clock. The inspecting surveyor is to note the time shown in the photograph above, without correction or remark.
5:08
